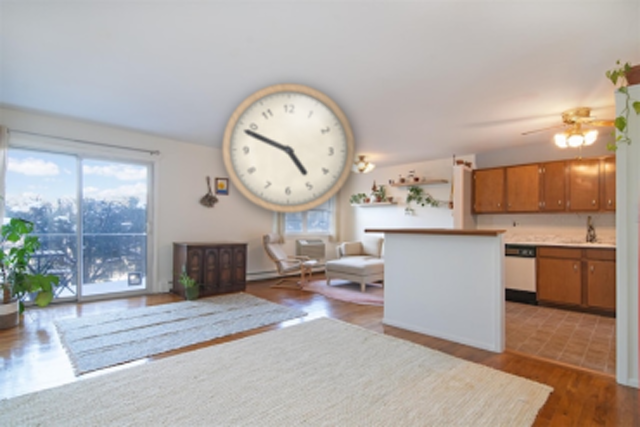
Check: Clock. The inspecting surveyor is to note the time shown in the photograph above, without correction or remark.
4:49
